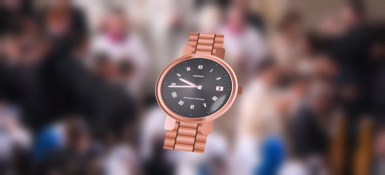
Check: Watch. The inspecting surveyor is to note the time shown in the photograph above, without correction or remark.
9:44
